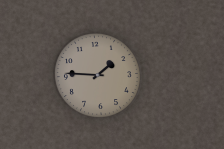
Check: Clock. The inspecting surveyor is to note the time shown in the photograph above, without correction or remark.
1:46
